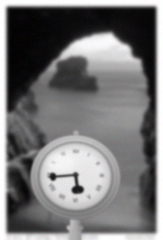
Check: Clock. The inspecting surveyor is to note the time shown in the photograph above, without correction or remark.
5:44
